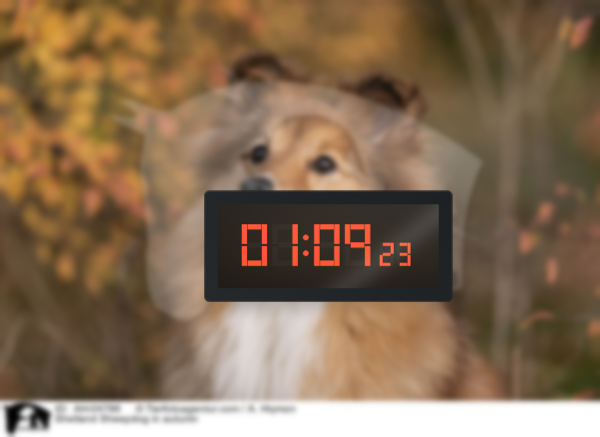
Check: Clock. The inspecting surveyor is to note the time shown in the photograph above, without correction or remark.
1:09:23
